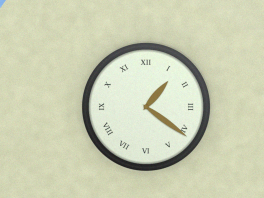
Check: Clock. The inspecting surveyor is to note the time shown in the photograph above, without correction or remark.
1:21
